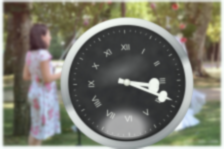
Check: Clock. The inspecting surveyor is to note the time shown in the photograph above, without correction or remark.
3:19
